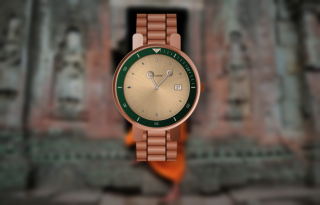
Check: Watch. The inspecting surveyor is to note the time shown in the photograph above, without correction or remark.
11:07
